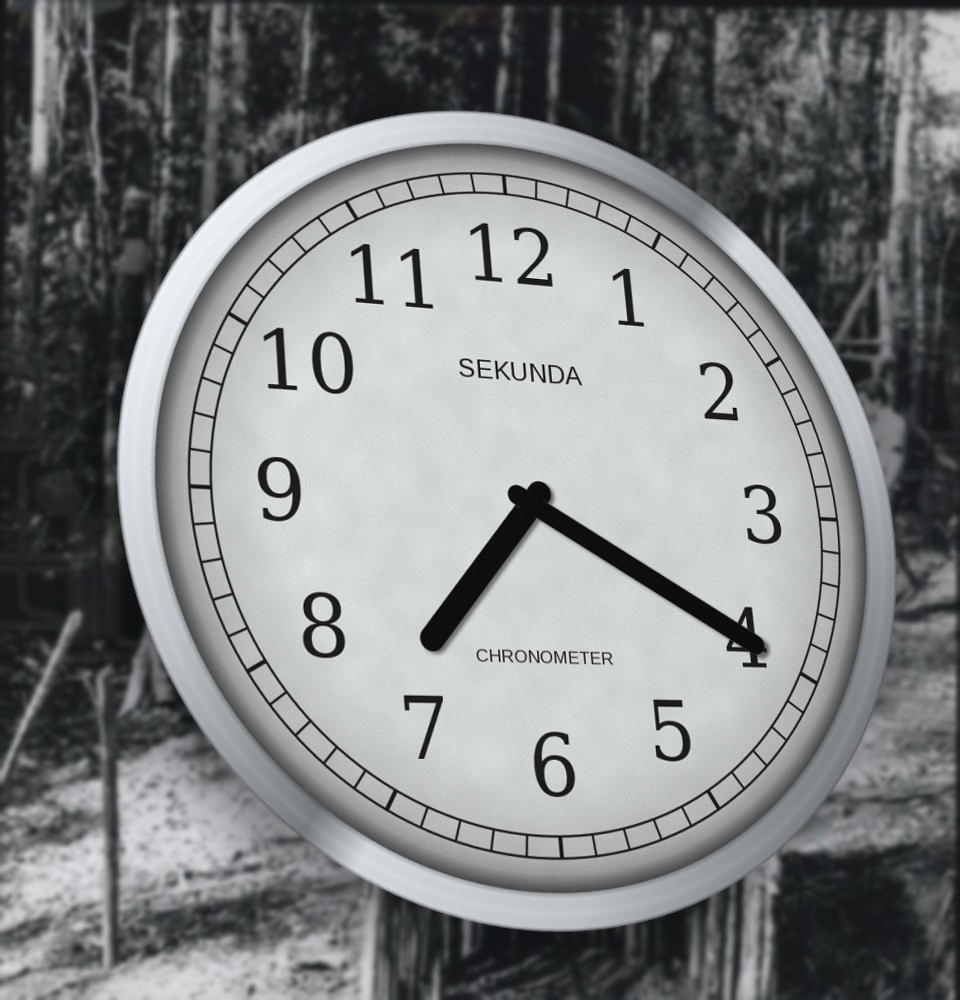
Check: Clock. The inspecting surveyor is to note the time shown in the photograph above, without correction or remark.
7:20
